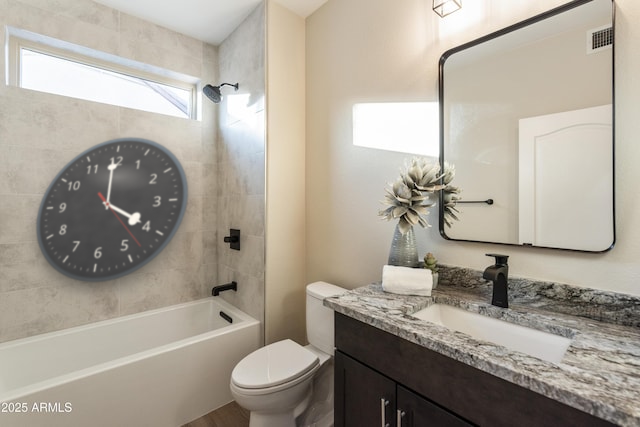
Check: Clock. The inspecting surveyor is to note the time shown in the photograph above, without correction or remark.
3:59:23
